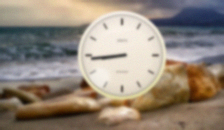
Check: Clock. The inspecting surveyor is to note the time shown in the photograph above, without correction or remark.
8:44
